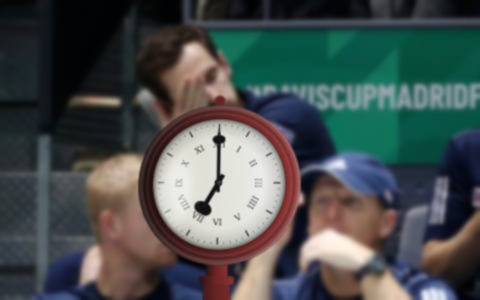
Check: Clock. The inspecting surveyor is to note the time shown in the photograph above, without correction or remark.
7:00
